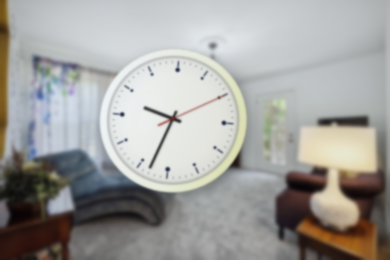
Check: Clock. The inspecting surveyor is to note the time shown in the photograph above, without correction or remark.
9:33:10
